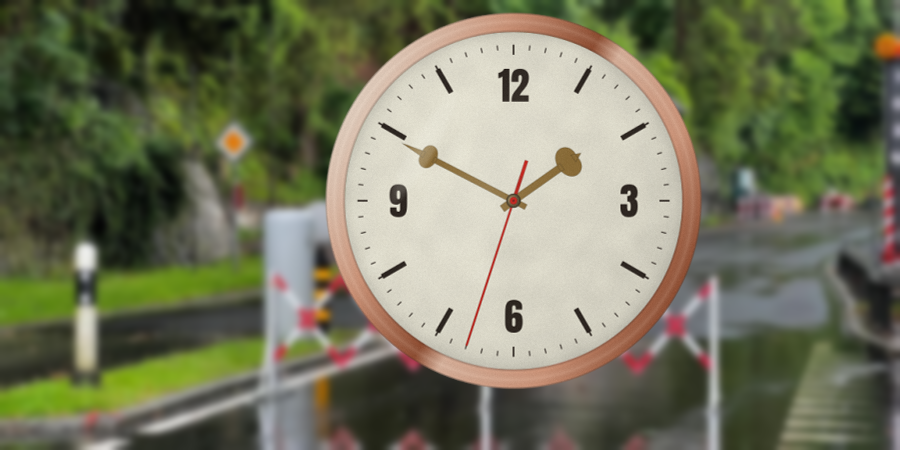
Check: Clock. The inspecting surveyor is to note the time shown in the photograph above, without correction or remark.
1:49:33
